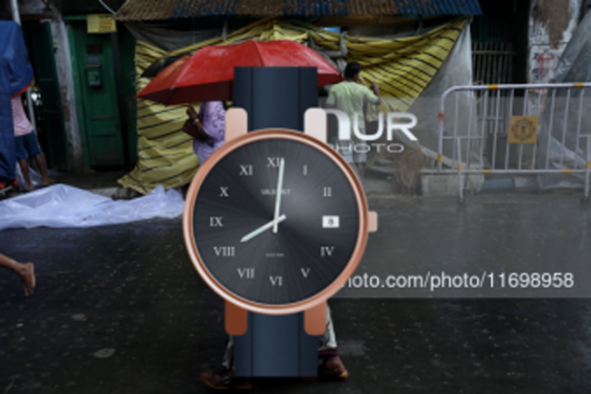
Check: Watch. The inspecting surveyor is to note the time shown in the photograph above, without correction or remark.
8:01
